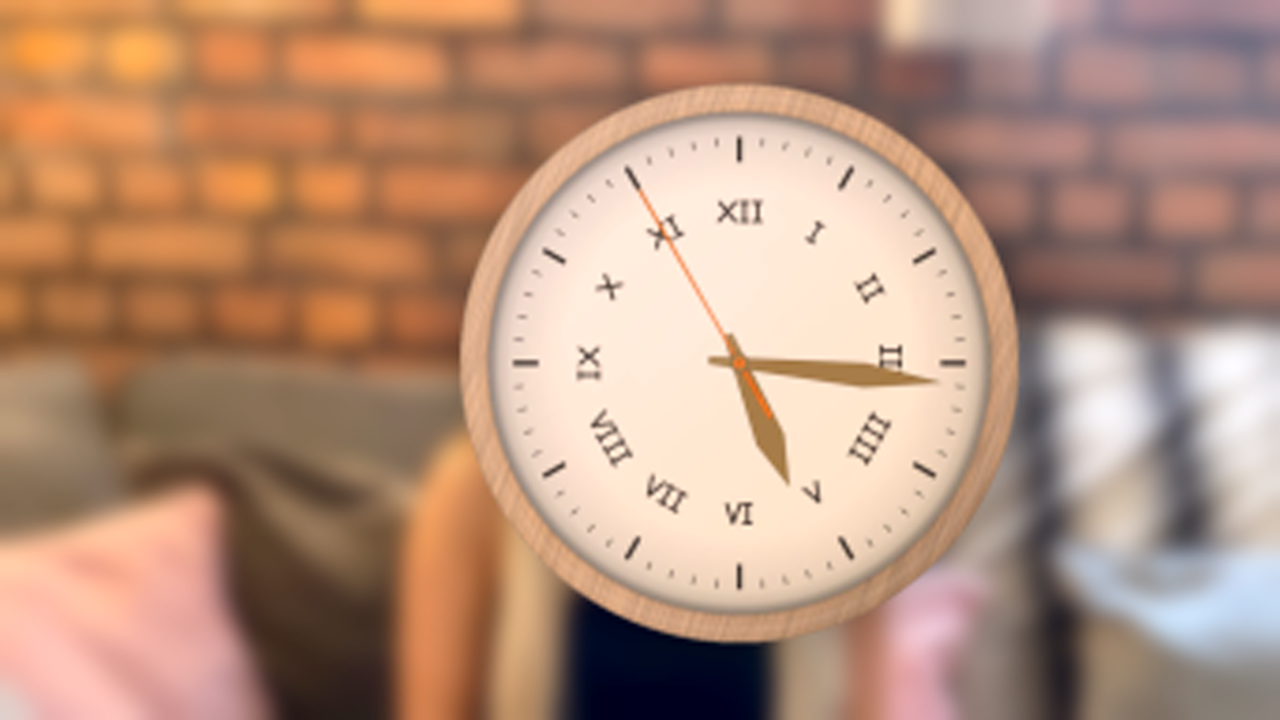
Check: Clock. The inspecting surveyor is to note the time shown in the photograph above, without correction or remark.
5:15:55
